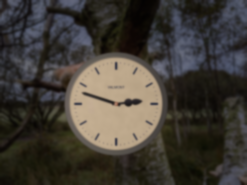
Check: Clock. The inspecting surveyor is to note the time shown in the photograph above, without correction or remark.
2:48
